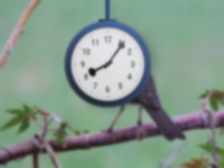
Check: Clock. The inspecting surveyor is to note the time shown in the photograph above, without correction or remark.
8:06
